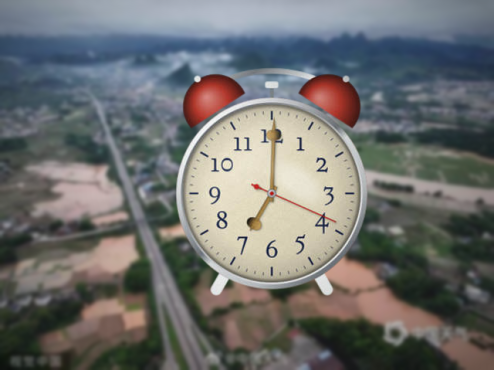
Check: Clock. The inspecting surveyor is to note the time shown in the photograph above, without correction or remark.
7:00:19
